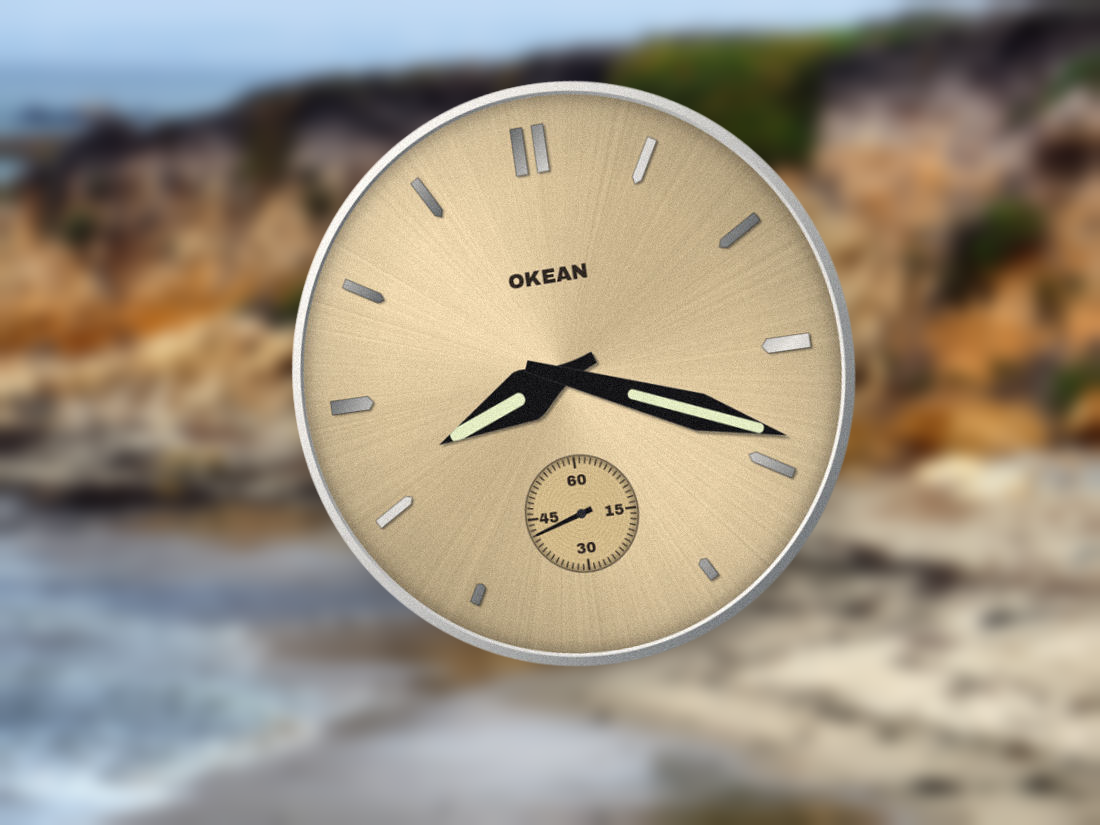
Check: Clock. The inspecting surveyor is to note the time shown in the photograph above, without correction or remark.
8:18:42
